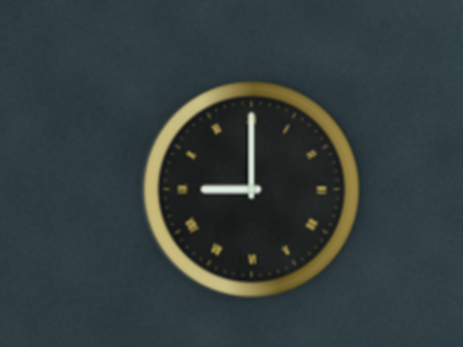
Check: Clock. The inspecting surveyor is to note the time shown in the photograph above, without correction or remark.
9:00
